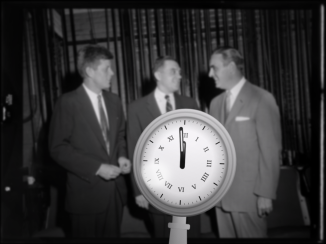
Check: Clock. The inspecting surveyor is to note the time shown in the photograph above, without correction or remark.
11:59
